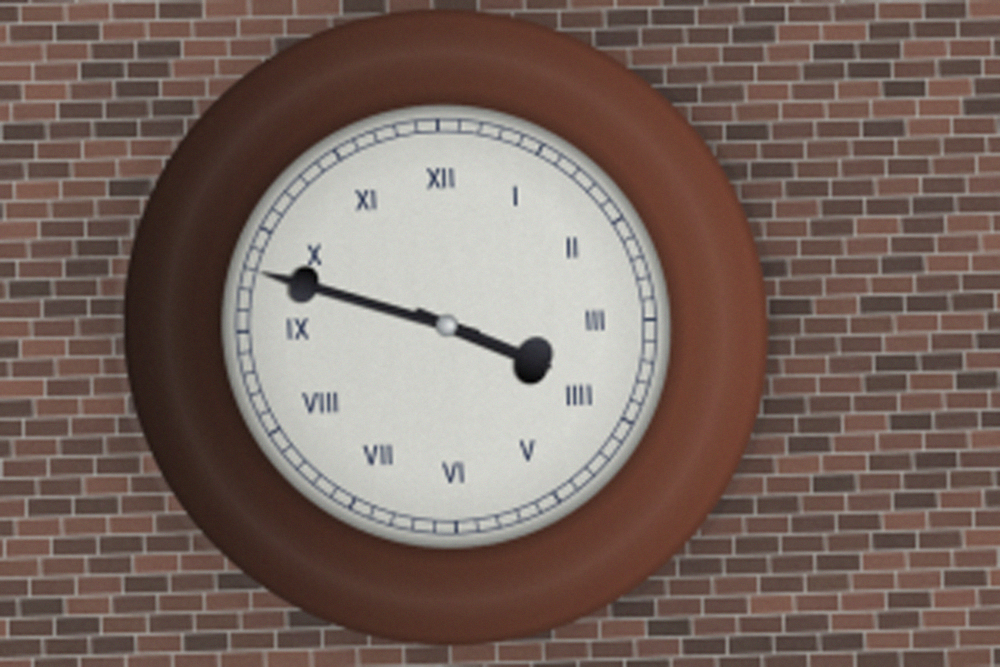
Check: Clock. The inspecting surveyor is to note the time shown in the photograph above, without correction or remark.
3:48
